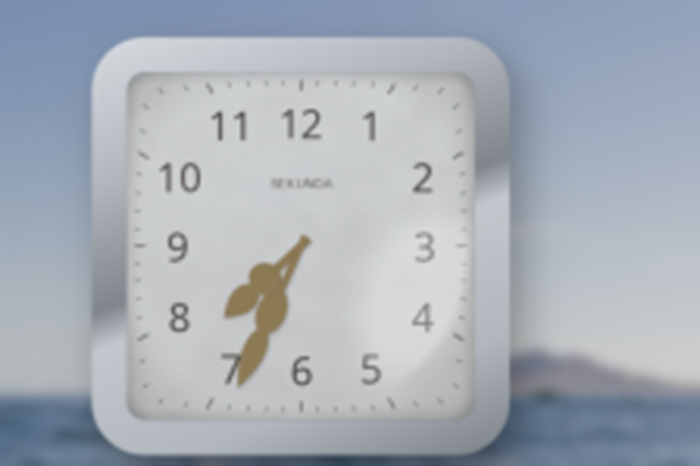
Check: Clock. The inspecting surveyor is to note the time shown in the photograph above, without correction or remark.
7:34
